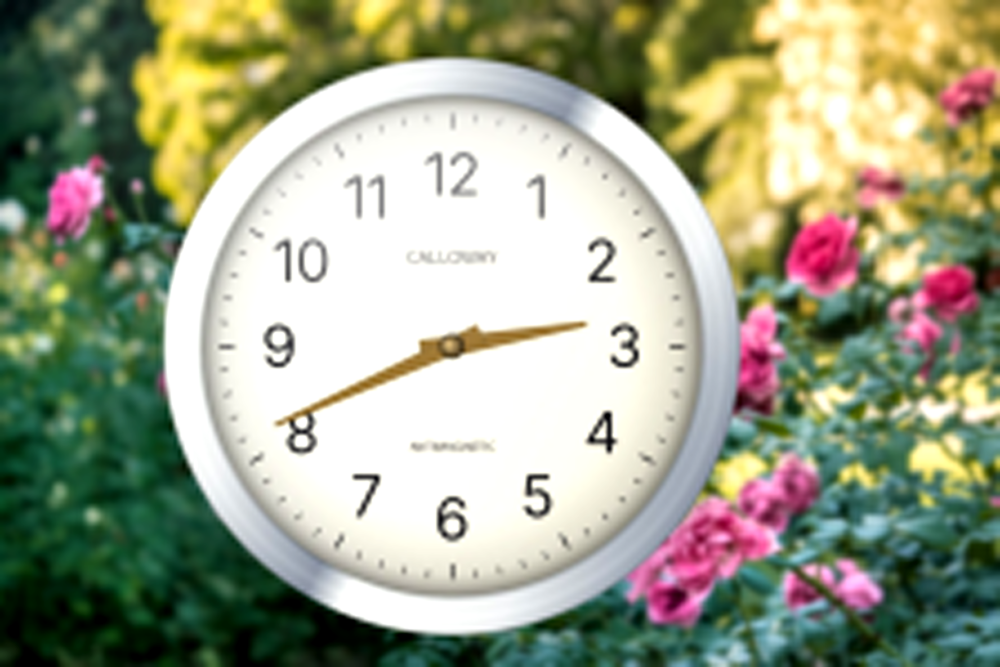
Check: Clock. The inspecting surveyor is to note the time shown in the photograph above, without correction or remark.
2:41
